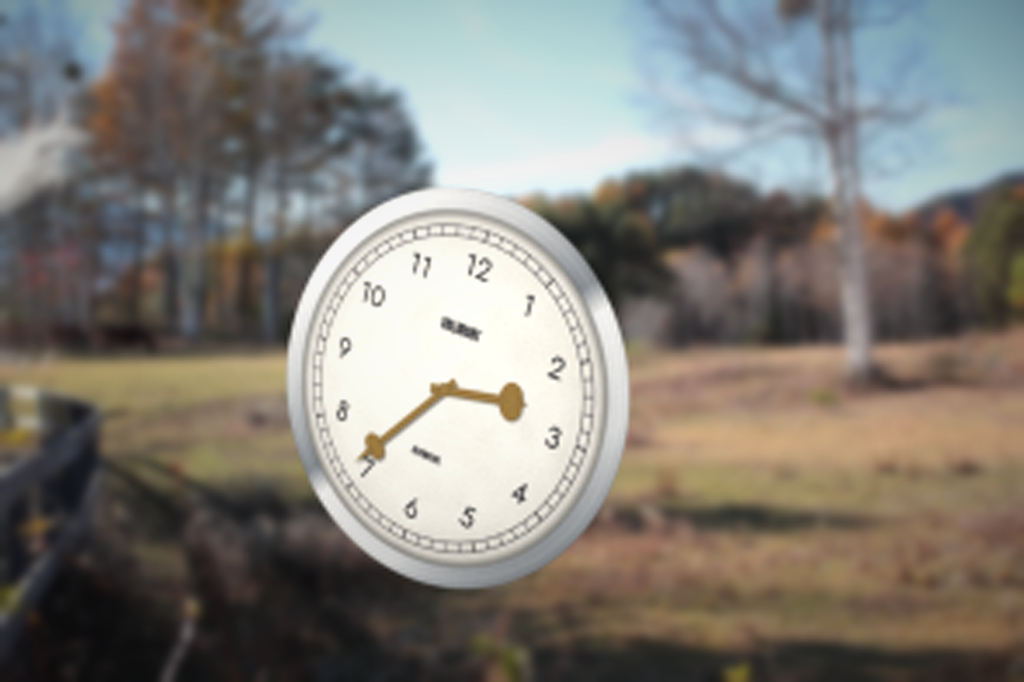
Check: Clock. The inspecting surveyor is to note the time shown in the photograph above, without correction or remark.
2:36
